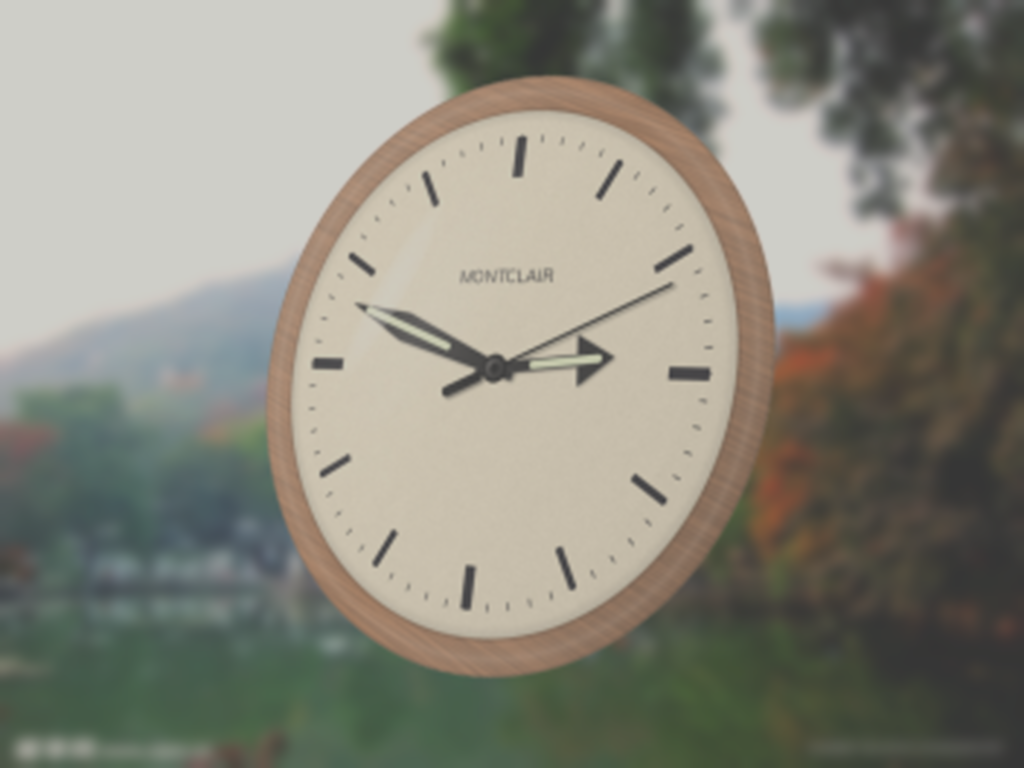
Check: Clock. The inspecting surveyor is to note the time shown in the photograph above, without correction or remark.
2:48:11
